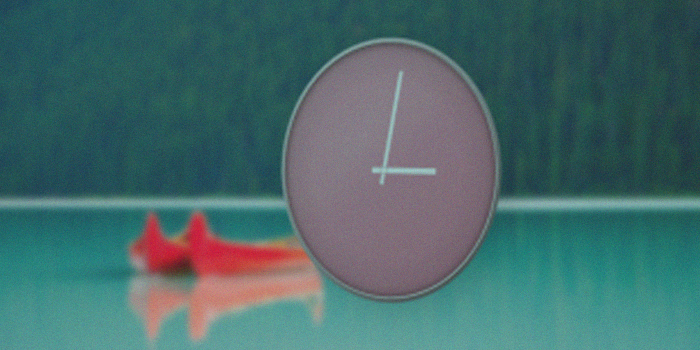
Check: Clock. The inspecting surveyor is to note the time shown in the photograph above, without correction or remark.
3:02
